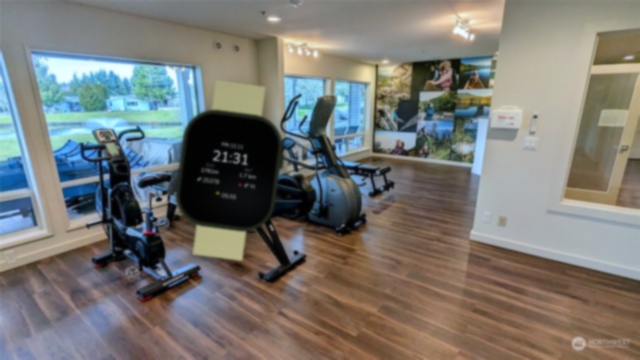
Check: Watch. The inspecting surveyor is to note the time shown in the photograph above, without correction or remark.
21:31
